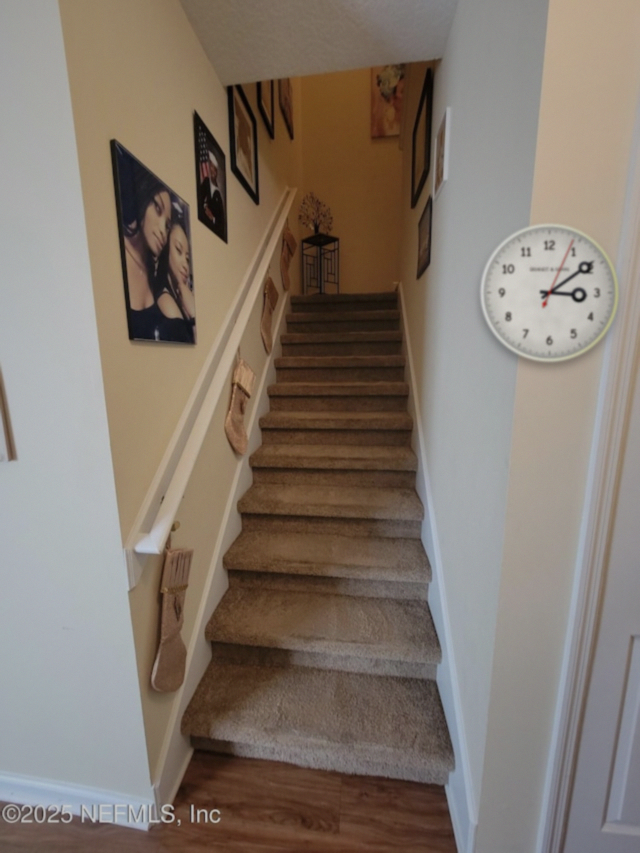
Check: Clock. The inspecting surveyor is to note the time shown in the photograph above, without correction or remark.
3:09:04
